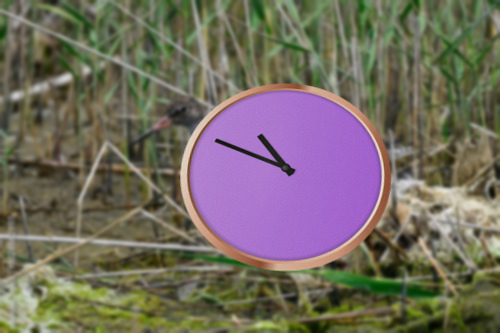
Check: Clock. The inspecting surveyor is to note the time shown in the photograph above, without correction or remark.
10:49
